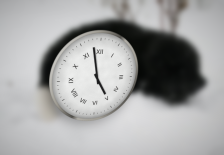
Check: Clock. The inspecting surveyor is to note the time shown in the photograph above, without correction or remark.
4:58
